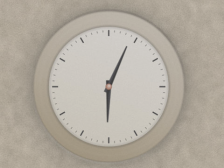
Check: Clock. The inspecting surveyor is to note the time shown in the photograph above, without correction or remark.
6:04
